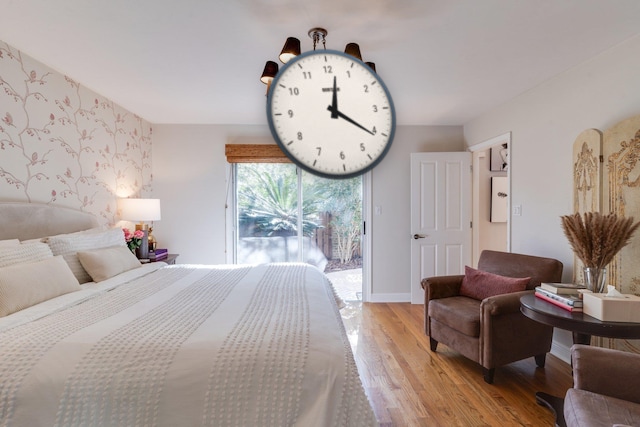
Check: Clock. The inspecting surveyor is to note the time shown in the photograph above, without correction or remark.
12:21
